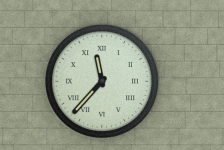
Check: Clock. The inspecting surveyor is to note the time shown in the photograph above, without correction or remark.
11:37
